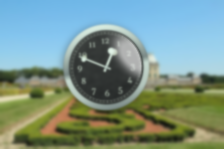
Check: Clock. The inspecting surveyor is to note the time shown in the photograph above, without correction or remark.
12:49
